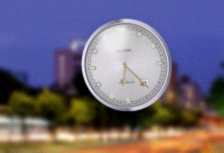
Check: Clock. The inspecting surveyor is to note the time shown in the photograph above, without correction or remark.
6:23
